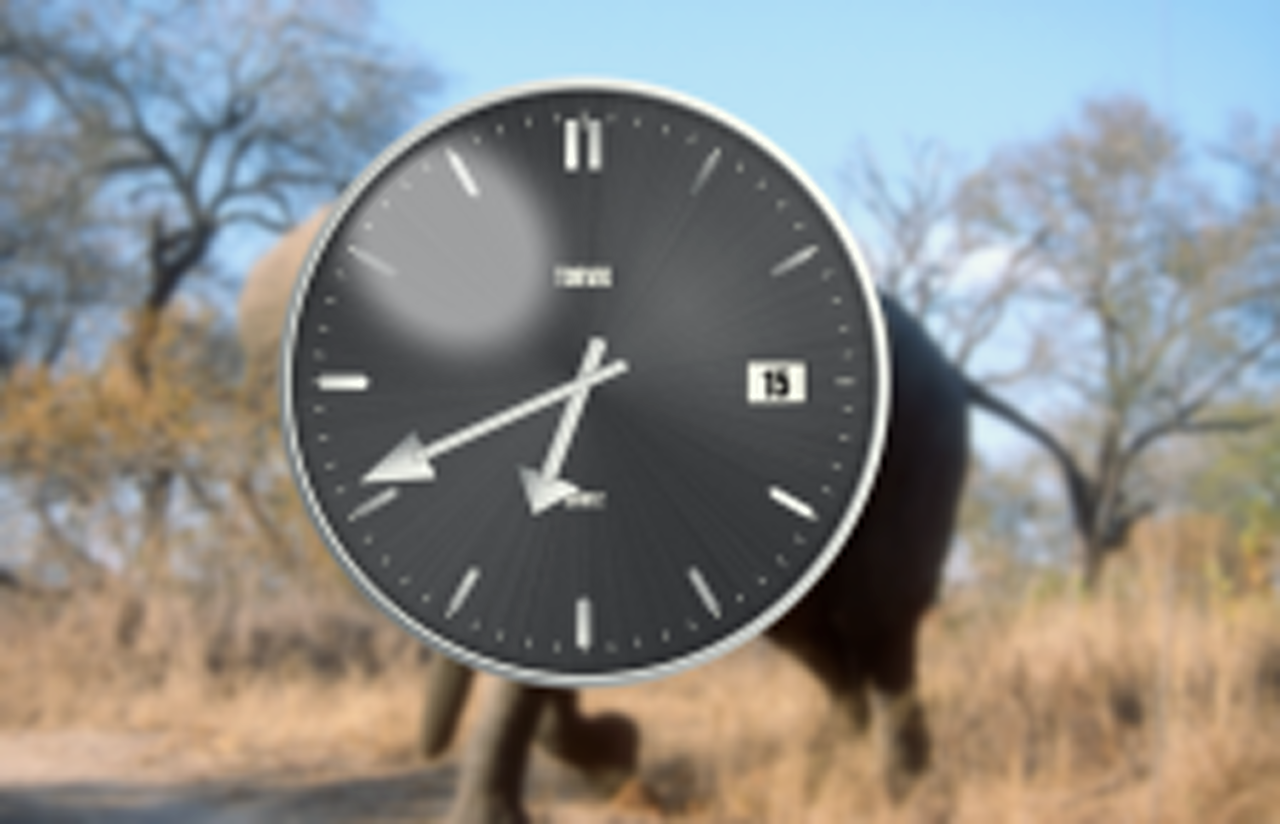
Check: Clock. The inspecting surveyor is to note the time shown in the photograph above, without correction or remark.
6:41
